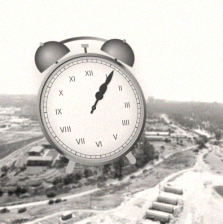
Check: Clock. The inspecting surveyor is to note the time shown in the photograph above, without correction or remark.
1:06
